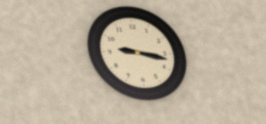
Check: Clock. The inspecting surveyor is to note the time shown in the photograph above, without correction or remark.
9:17
